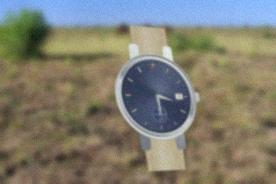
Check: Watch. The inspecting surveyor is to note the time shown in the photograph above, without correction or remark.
3:29
